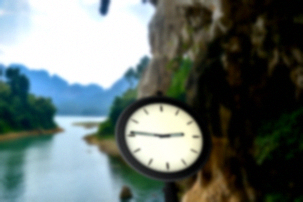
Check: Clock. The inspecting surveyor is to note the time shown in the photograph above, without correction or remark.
2:46
